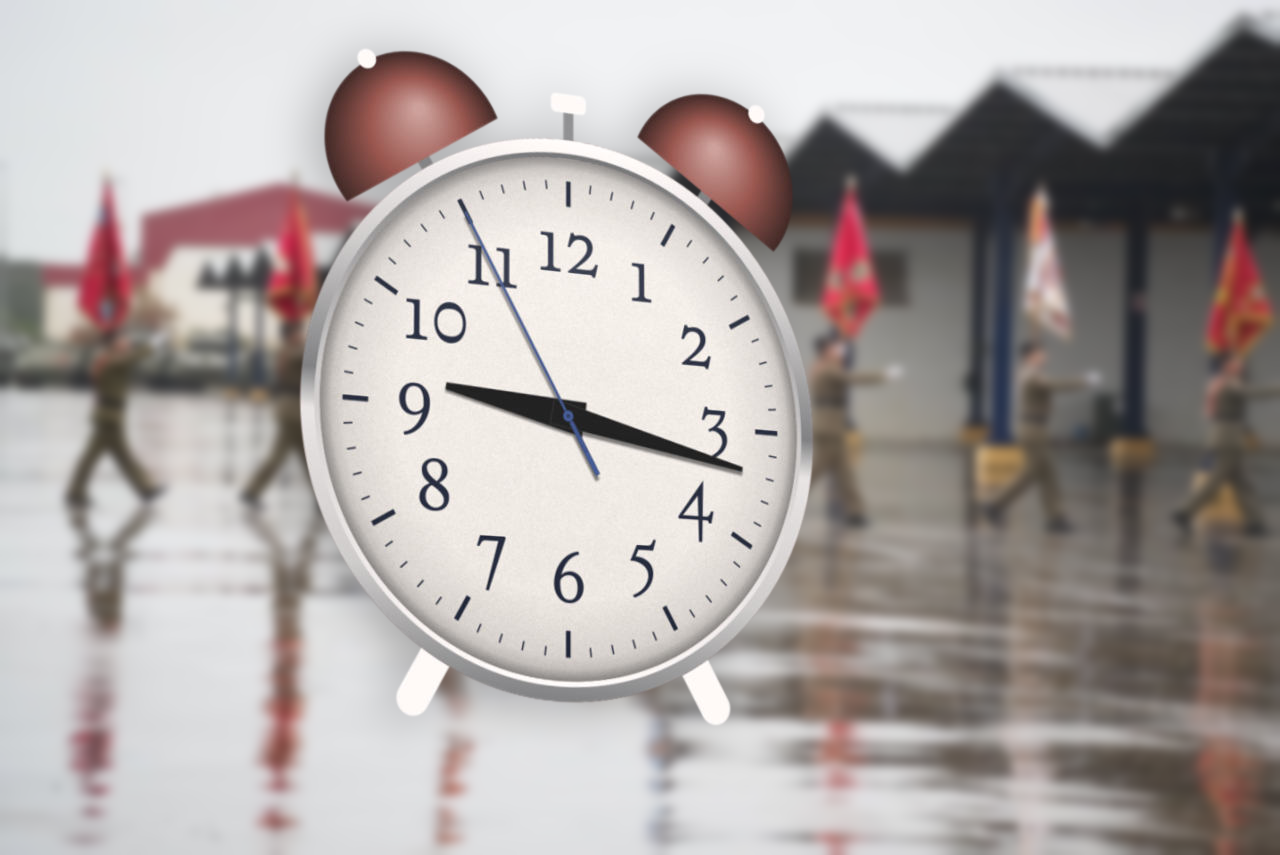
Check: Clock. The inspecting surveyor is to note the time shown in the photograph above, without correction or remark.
9:16:55
